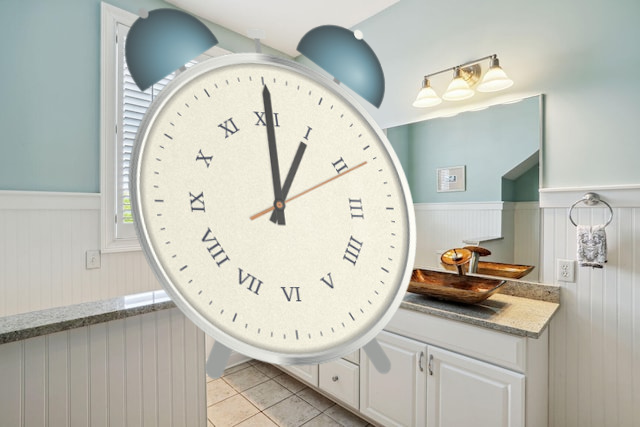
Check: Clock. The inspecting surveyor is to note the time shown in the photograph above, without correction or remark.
1:00:11
